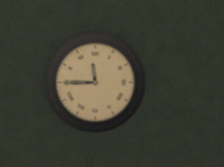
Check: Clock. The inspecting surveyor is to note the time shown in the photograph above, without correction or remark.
11:45
